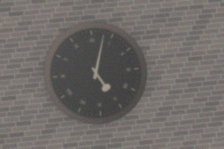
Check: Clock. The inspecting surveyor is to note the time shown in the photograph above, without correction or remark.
5:03
